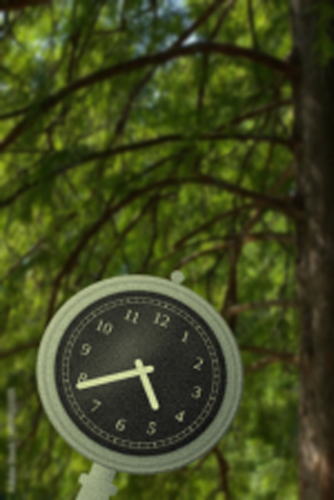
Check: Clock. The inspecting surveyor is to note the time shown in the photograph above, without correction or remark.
4:39
